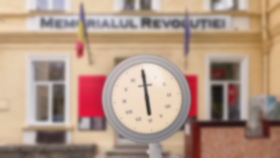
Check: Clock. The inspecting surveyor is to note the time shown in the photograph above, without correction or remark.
6:00
